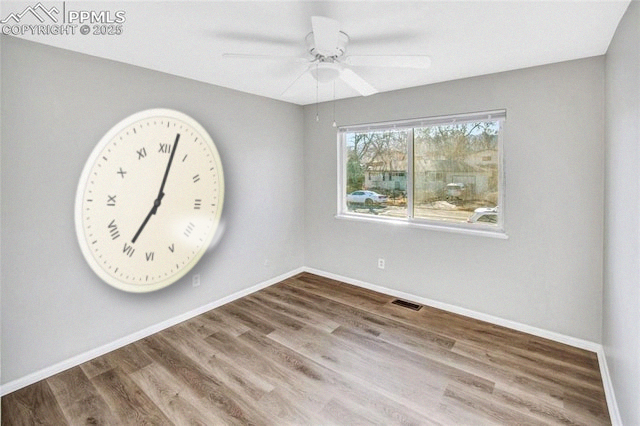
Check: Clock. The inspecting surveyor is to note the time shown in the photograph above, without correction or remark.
7:02
